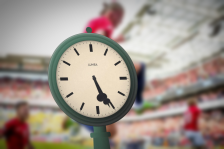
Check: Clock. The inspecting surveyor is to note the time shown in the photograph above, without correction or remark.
5:26
